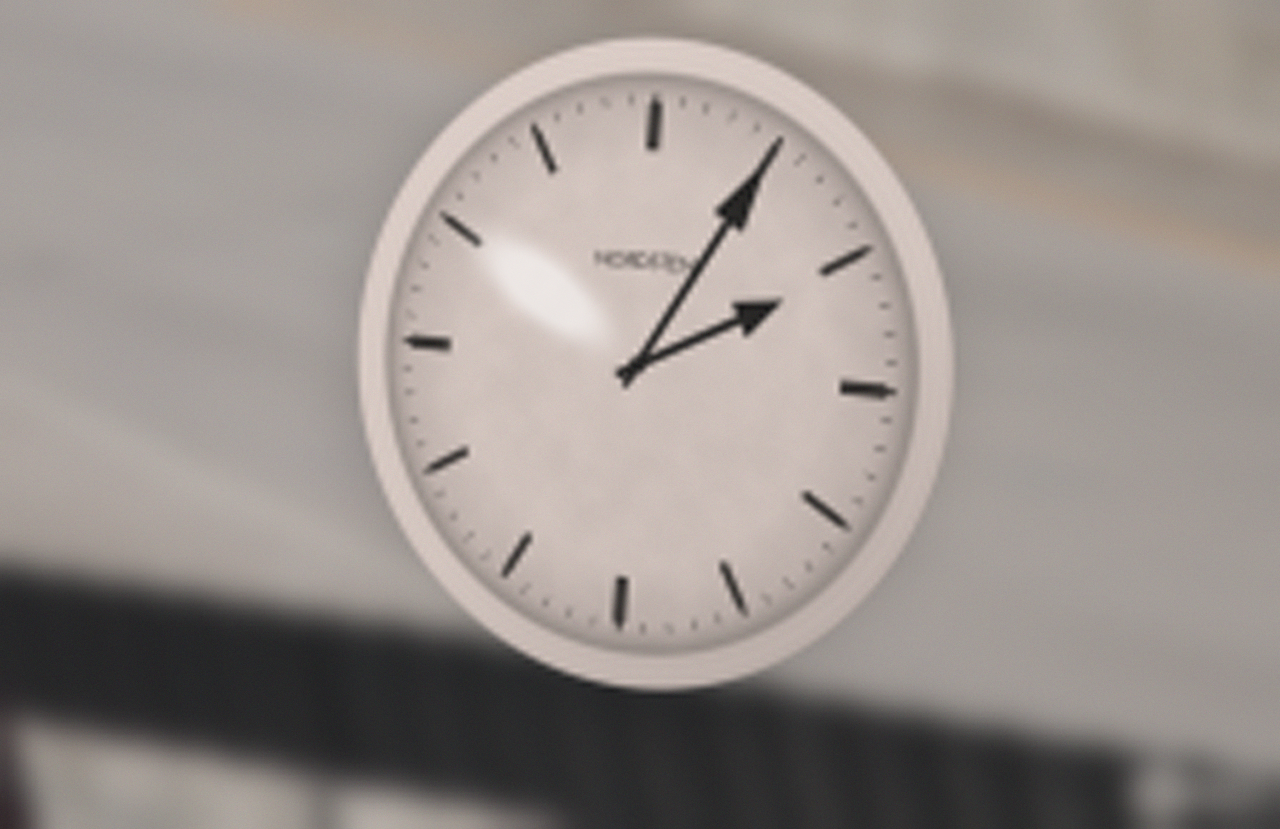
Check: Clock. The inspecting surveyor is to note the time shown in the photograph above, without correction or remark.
2:05
